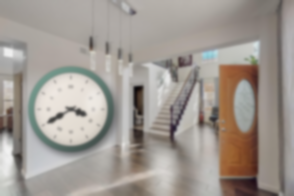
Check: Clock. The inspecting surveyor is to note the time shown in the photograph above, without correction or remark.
3:40
